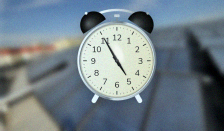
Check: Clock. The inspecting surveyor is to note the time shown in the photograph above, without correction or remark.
4:55
